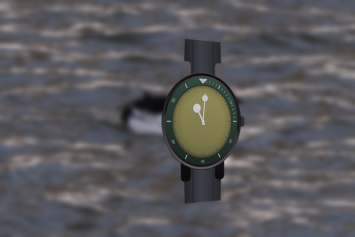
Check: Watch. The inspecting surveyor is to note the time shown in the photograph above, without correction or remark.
11:01
